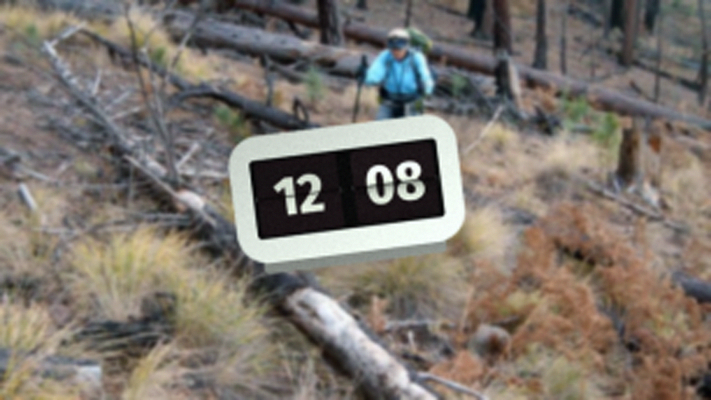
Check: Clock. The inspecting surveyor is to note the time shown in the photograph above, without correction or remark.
12:08
